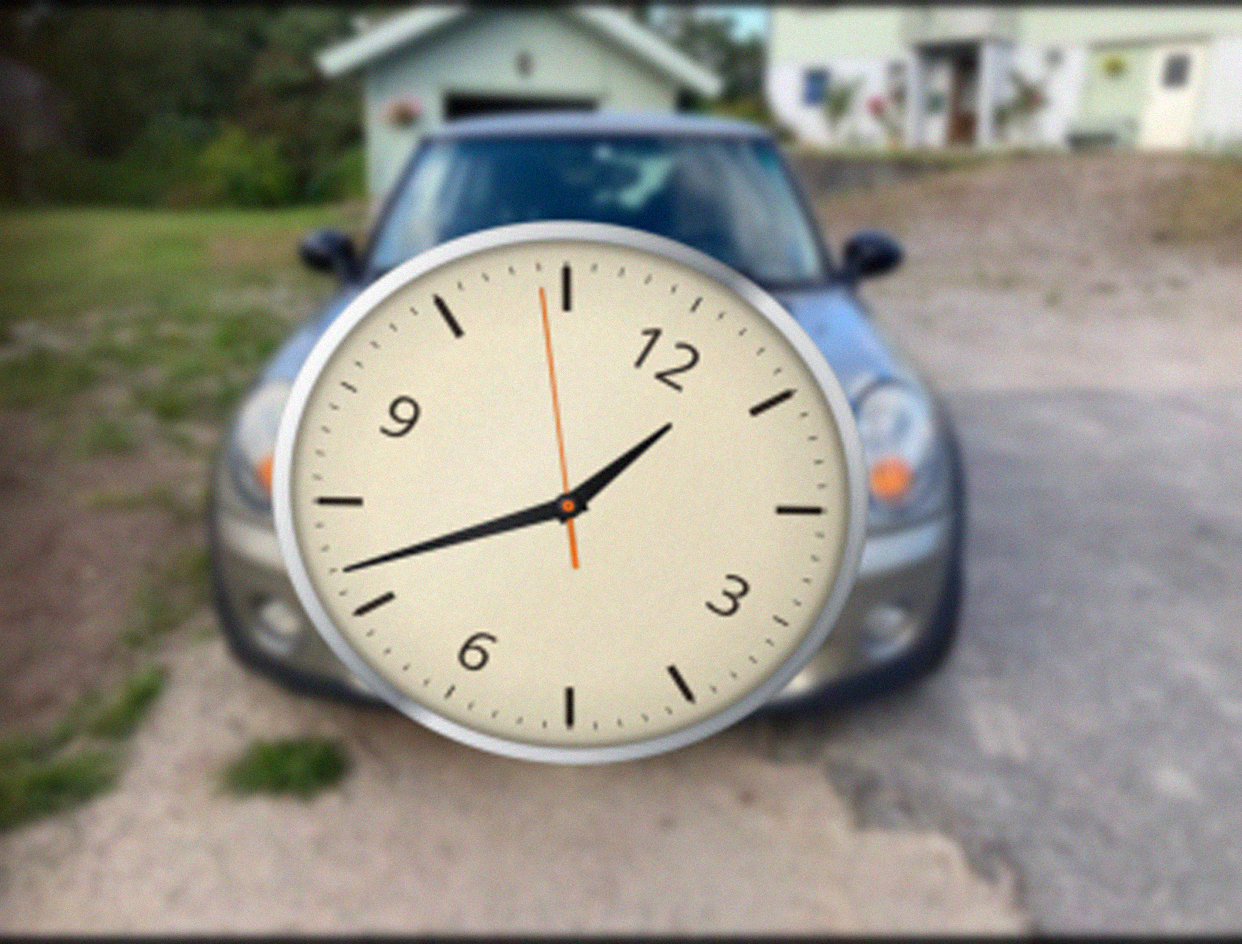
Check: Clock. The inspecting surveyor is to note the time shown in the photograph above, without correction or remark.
12:36:54
